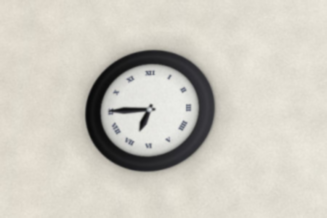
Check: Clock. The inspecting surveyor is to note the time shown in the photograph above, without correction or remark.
6:45
